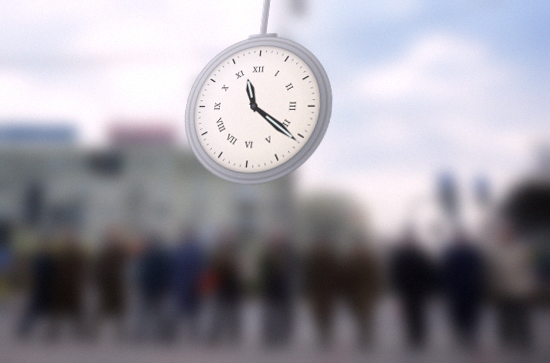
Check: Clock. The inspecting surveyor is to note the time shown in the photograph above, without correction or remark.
11:21
